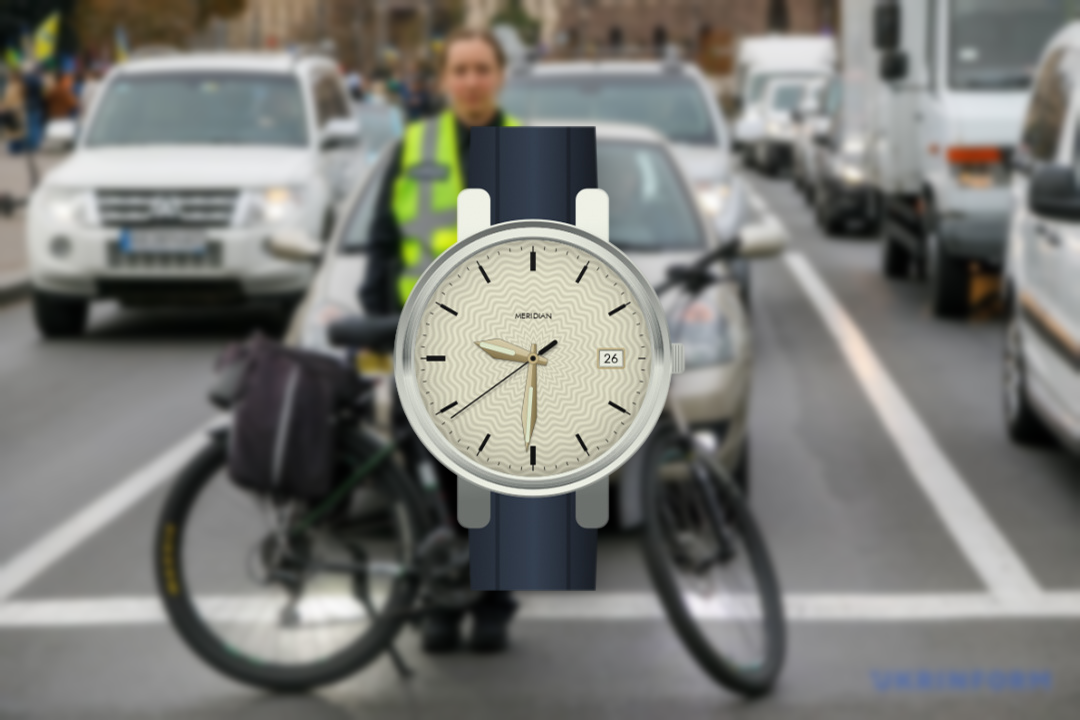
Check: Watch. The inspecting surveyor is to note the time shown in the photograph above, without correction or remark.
9:30:39
